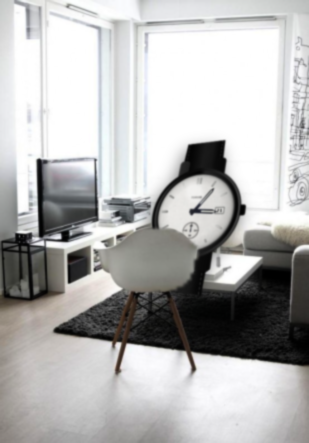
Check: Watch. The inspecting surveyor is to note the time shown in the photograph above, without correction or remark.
3:06
